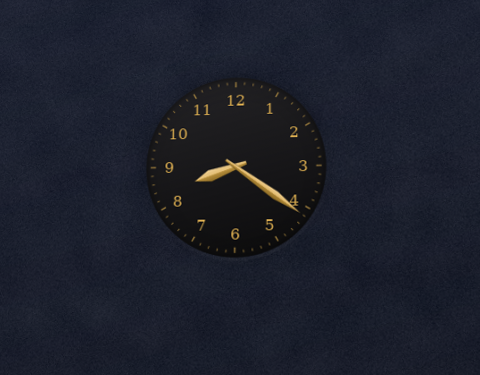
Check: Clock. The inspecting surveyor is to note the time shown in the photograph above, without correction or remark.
8:21
